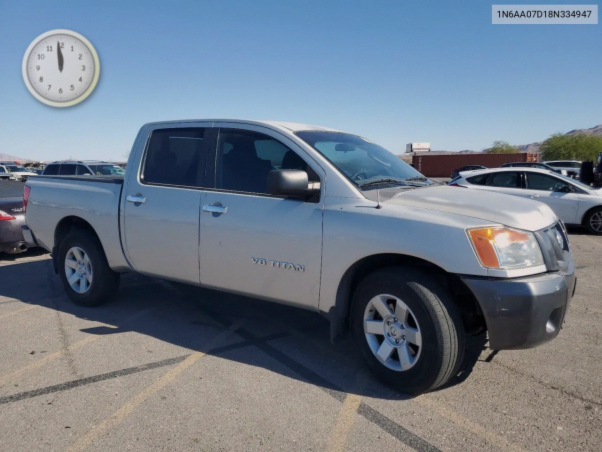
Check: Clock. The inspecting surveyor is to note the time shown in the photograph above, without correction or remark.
11:59
